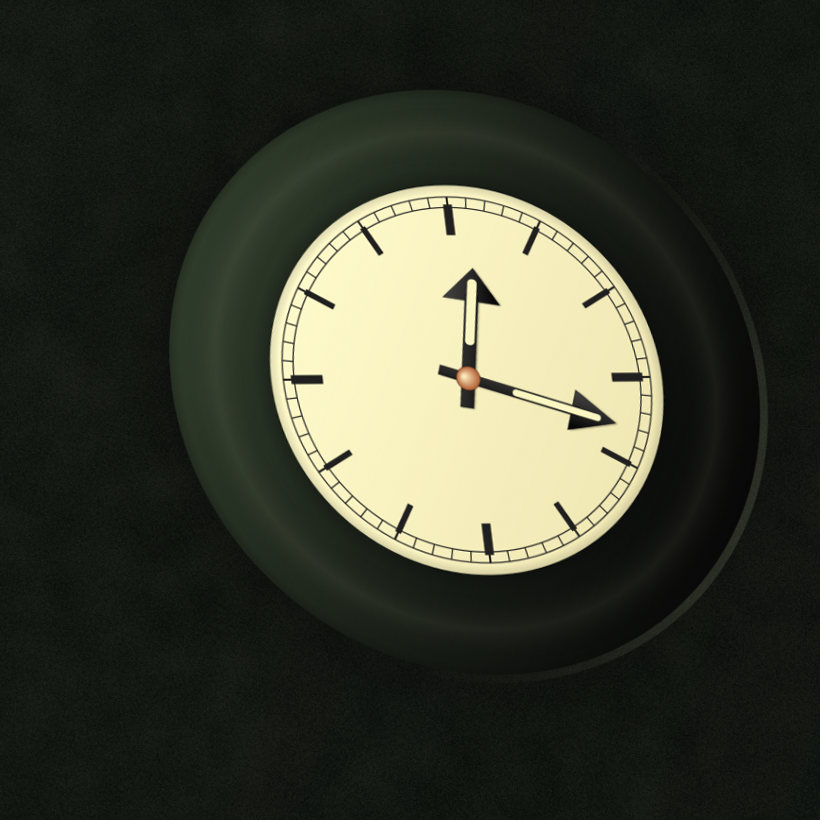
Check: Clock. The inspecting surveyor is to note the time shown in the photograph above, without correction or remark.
12:18
